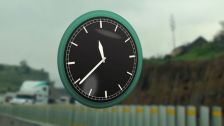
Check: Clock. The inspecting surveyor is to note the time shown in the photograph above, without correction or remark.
11:39
